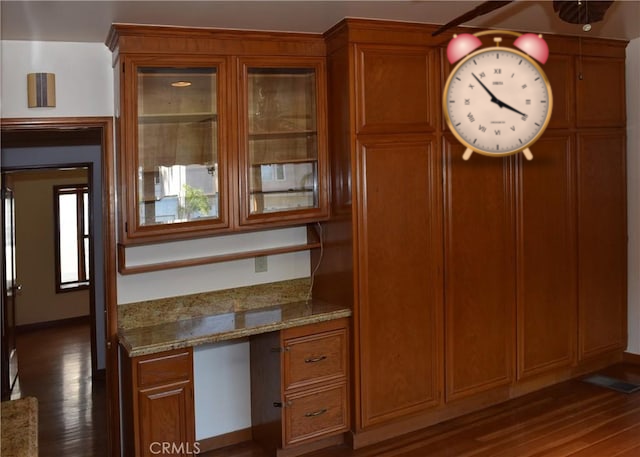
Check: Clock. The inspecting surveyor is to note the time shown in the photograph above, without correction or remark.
3:53
